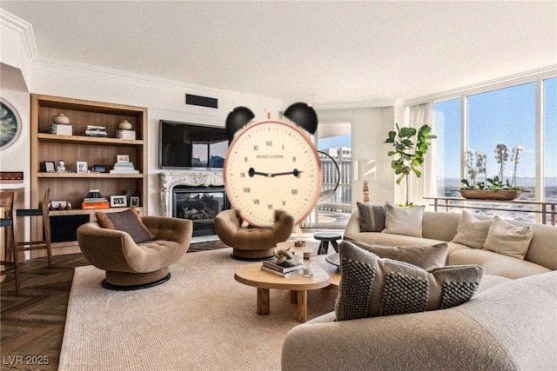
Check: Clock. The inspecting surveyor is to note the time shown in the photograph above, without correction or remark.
9:14
